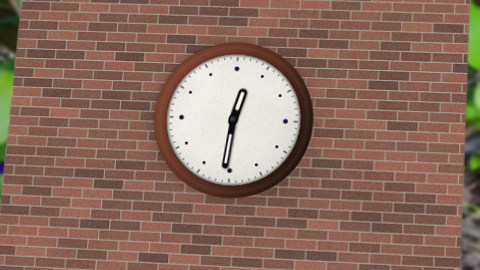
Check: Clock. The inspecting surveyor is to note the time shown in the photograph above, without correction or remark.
12:31
